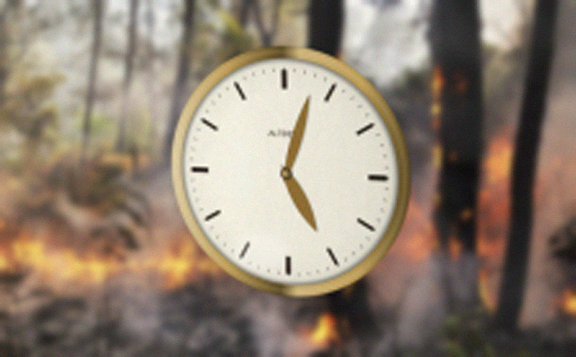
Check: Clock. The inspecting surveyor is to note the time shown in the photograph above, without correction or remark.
5:03
